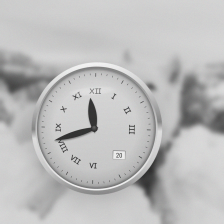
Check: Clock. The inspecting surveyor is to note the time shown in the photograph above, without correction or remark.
11:42
